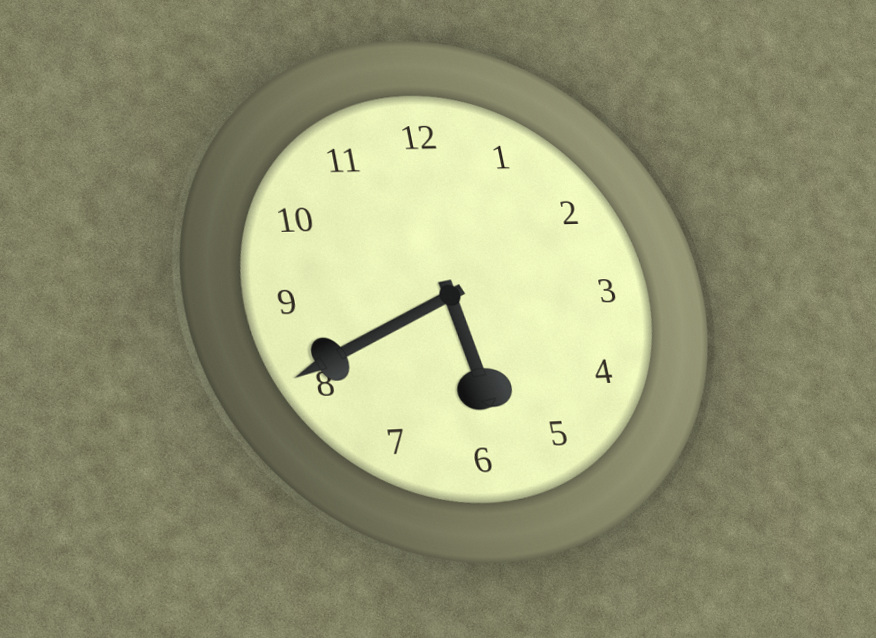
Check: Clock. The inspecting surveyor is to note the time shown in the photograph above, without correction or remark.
5:41
